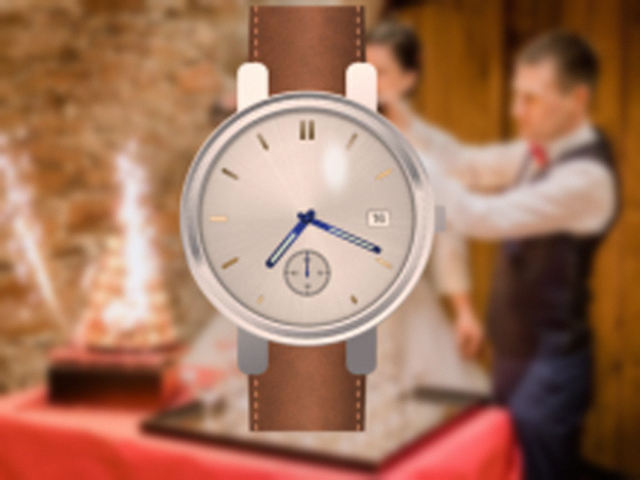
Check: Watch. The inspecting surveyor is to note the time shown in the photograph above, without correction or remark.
7:19
